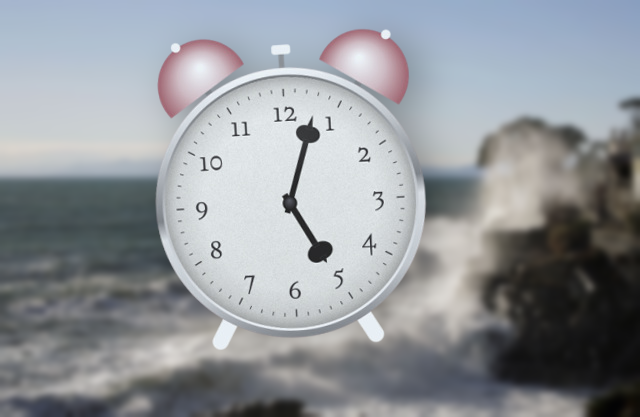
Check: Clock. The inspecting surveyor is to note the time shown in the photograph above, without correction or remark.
5:03
